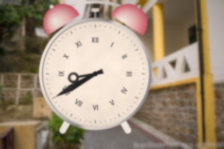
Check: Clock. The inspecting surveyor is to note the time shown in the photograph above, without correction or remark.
8:40
